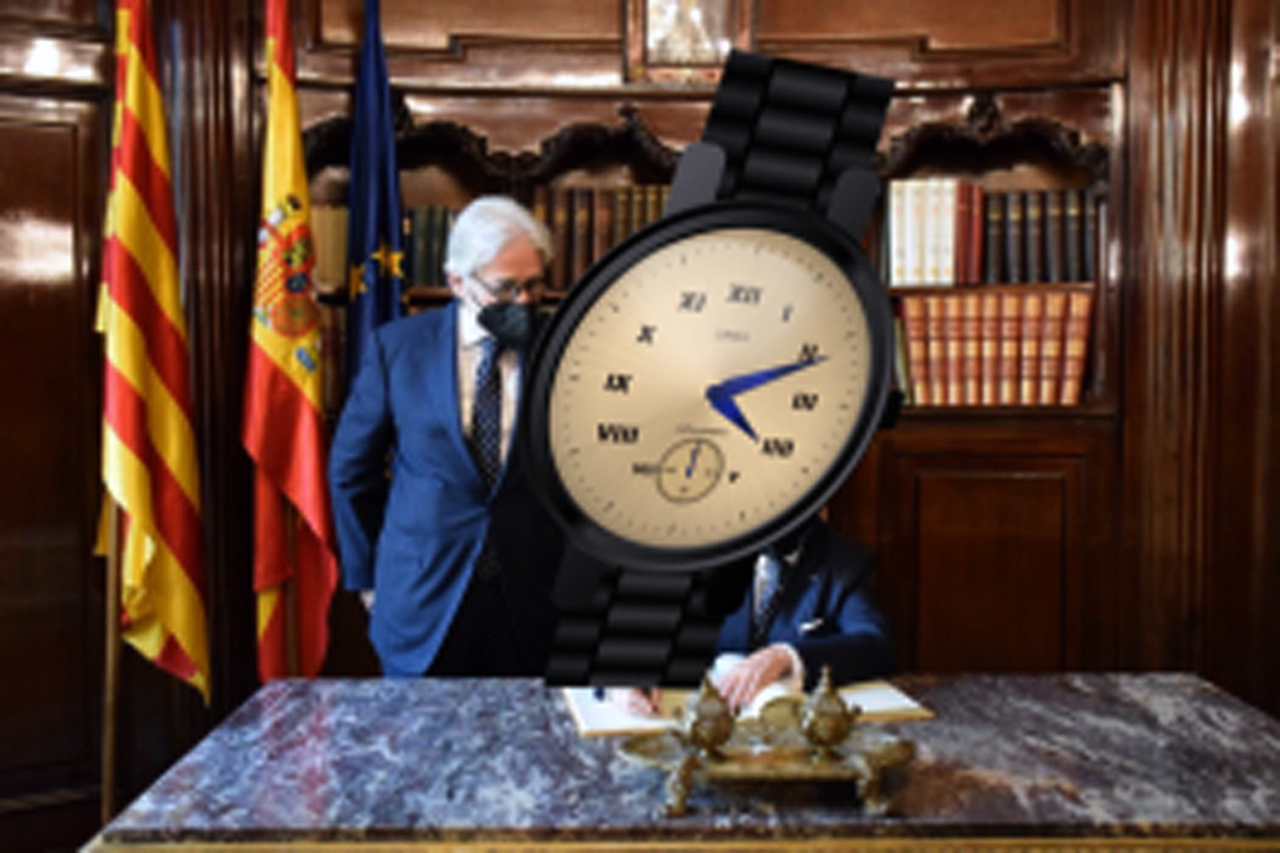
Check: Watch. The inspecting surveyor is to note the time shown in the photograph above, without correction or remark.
4:11
